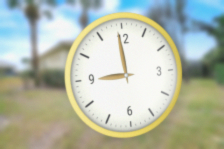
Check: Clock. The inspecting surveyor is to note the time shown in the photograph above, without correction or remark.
8:59
